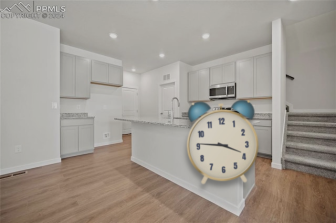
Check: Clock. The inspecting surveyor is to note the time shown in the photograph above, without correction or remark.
3:46
